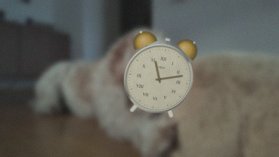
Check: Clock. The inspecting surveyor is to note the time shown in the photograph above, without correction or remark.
11:12
